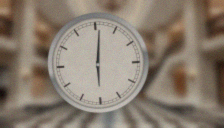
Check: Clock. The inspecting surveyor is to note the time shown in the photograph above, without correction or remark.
6:01
